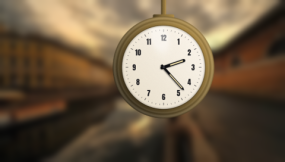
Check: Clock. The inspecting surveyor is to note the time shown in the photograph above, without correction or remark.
2:23
